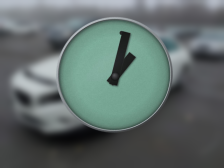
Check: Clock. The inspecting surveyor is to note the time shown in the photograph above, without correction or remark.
1:01
